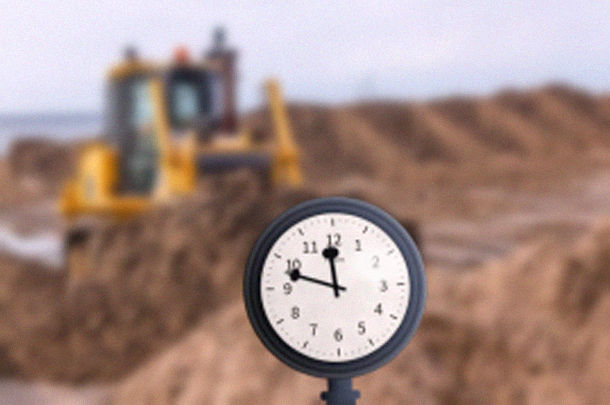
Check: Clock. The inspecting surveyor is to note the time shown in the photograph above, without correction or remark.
11:48
